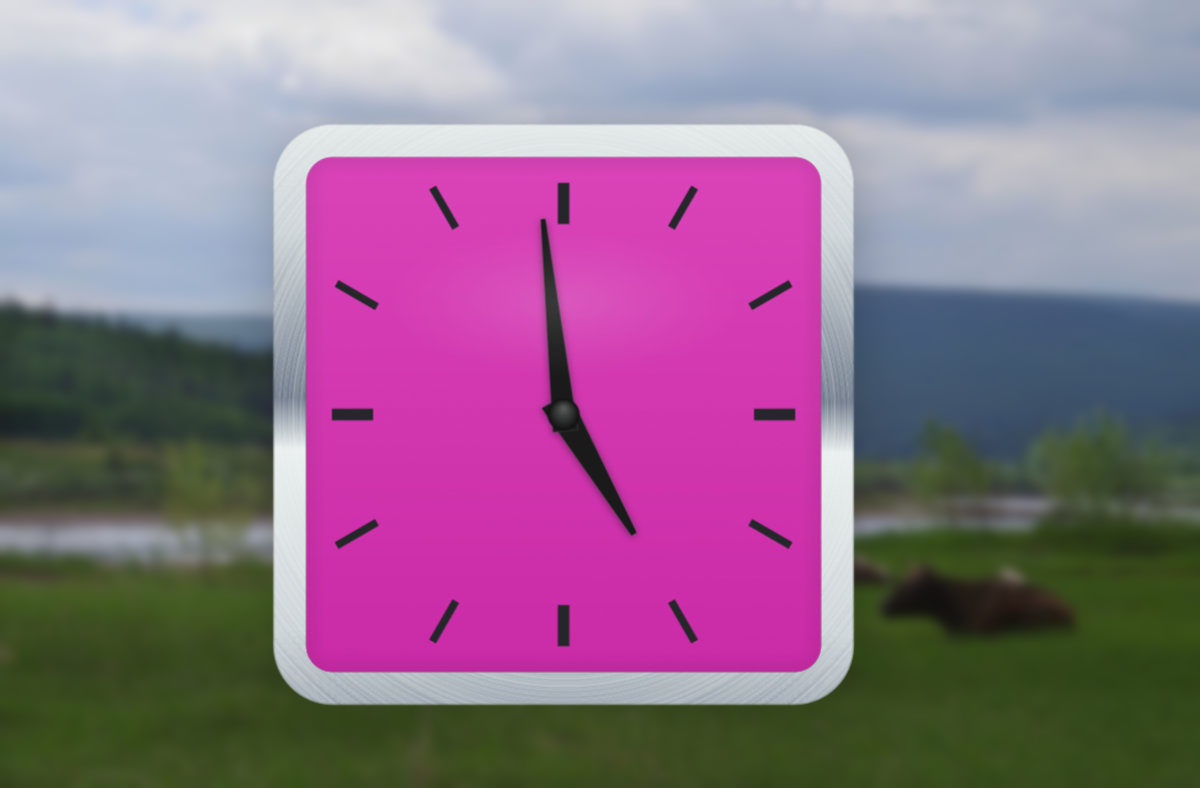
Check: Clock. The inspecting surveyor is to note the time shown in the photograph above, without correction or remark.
4:59
